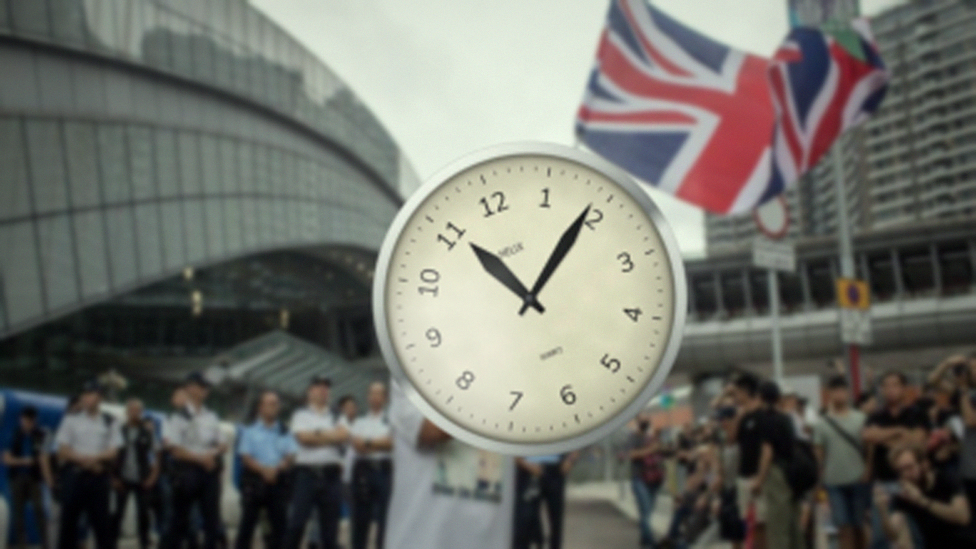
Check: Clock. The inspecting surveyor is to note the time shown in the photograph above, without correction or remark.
11:09
